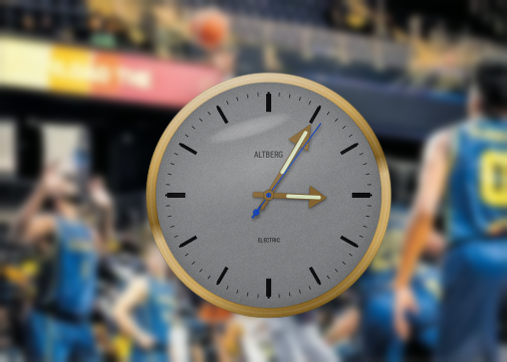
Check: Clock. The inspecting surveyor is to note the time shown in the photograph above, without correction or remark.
3:05:06
